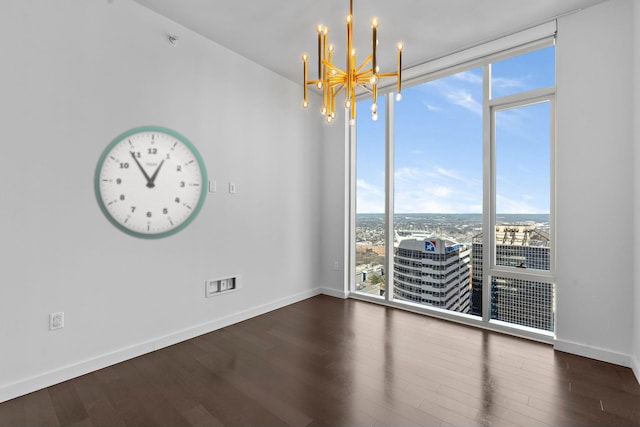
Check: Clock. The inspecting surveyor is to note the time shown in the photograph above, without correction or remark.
12:54
